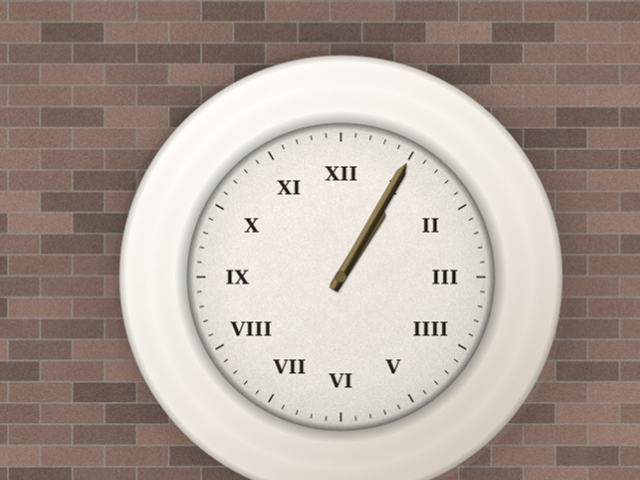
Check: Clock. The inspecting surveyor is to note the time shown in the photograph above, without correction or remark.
1:05
